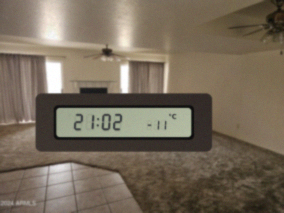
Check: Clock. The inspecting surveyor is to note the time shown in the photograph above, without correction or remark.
21:02
